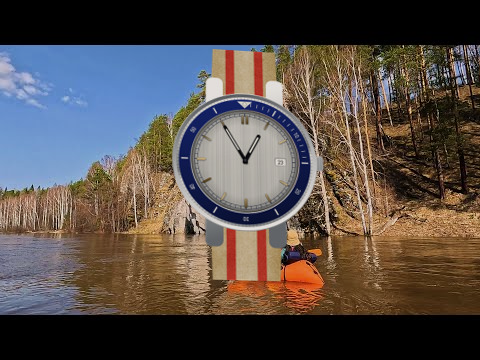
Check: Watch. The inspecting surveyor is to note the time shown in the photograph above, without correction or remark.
12:55
